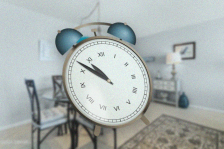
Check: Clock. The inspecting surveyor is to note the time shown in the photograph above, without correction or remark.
10:52
